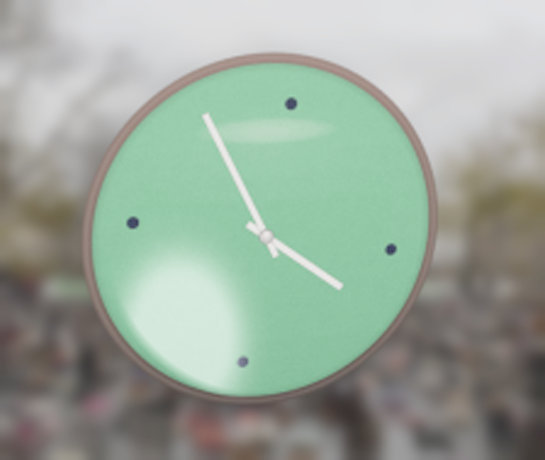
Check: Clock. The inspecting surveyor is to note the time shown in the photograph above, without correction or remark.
3:54
